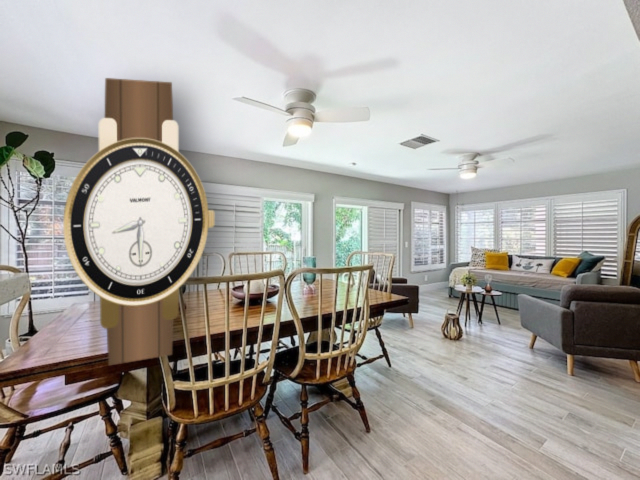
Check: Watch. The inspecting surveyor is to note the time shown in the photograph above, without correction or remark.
8:30
